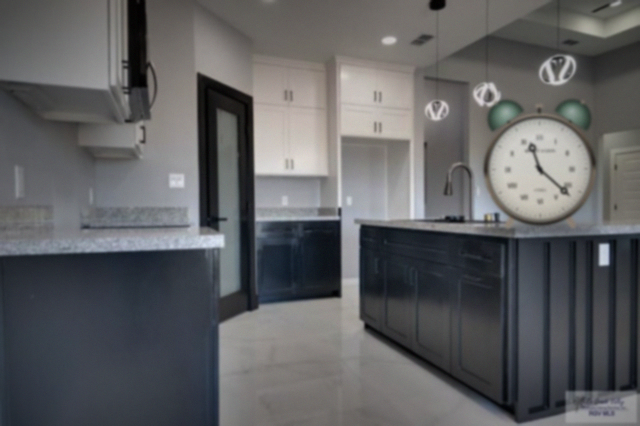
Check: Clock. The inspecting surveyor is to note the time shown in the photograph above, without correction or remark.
11:22
